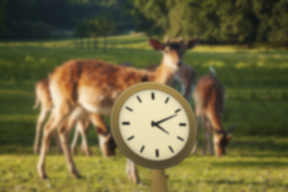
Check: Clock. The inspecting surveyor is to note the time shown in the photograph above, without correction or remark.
4:11
